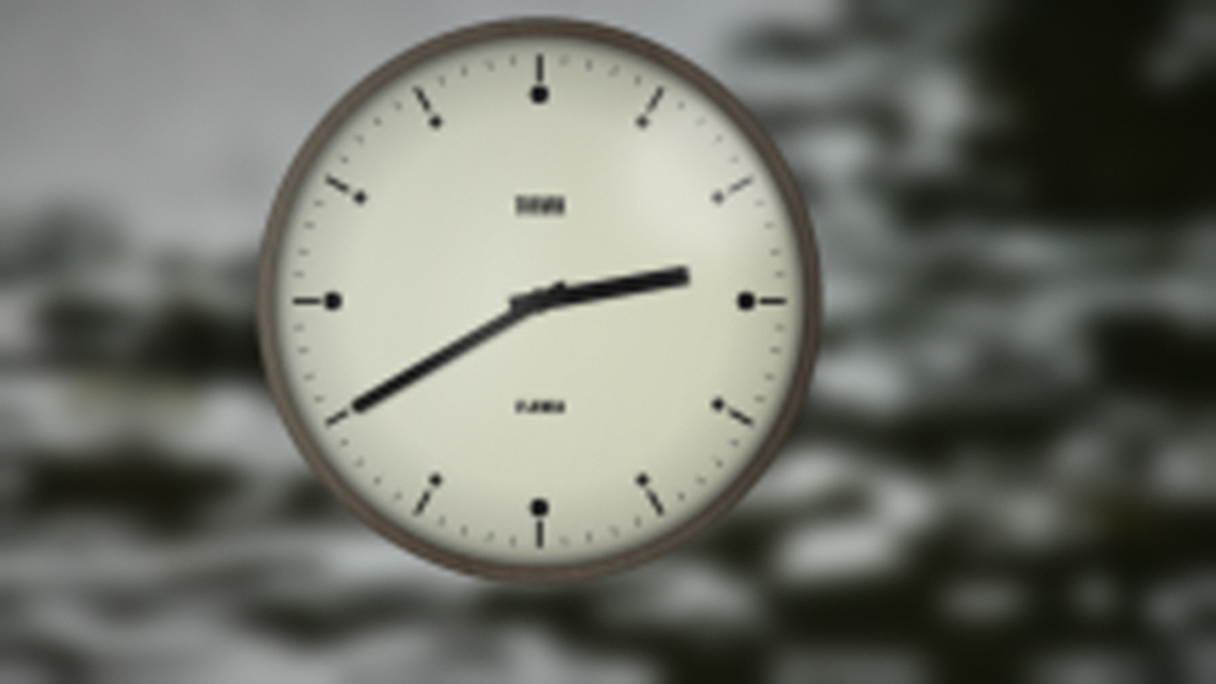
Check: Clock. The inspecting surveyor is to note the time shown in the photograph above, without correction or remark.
2:40
